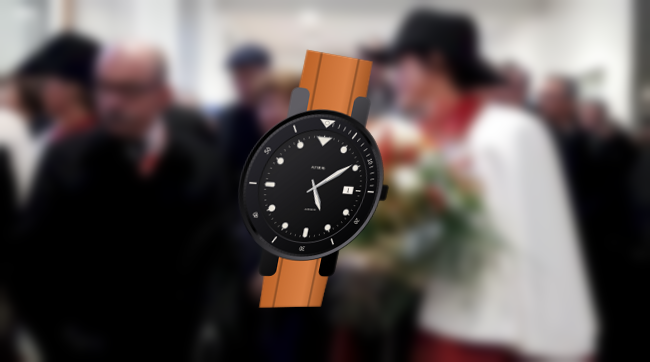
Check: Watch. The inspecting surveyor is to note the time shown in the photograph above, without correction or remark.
5:09
